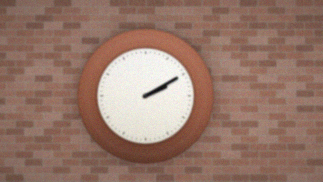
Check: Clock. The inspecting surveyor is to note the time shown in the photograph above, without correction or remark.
2:10
